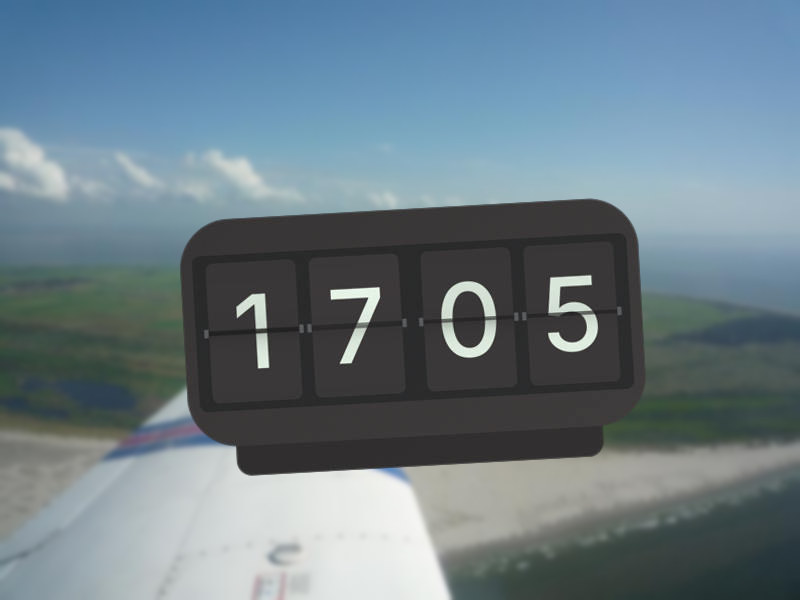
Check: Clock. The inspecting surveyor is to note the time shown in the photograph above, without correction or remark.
17:05
